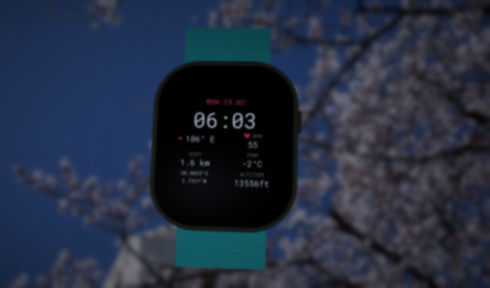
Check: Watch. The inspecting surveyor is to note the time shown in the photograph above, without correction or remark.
6:03
